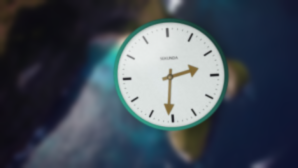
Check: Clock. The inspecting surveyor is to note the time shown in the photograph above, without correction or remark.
2:31
